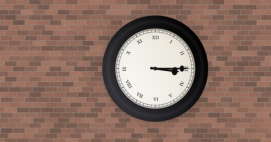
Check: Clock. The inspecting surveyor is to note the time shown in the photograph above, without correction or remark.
3:15
